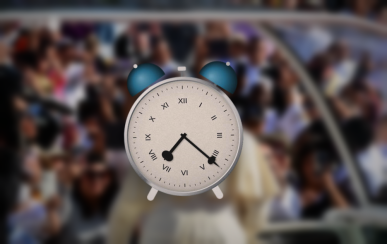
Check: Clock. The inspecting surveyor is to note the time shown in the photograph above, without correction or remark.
7:22
